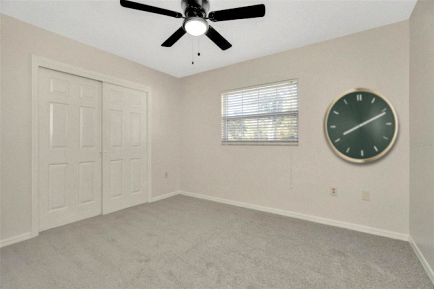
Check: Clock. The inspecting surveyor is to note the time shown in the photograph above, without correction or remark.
8:11
